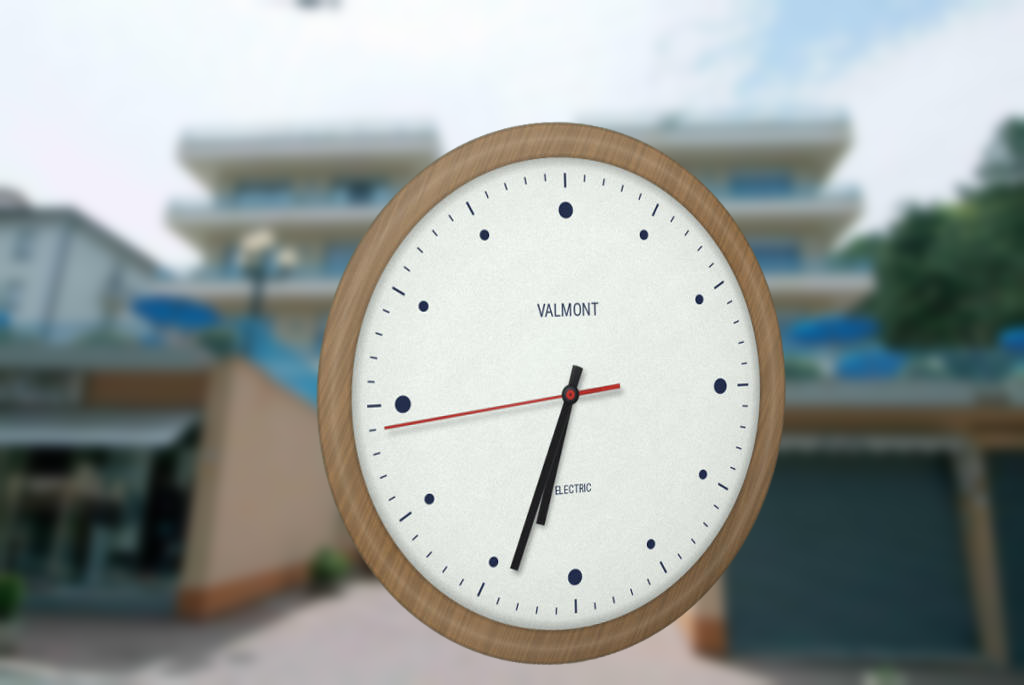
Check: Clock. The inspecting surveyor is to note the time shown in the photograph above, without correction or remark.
6:33:44
